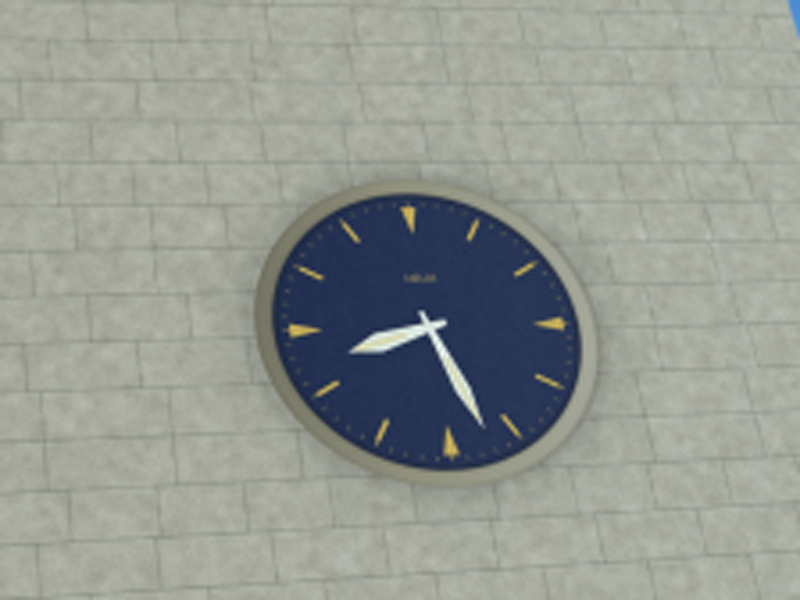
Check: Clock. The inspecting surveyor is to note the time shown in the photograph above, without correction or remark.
8:27
